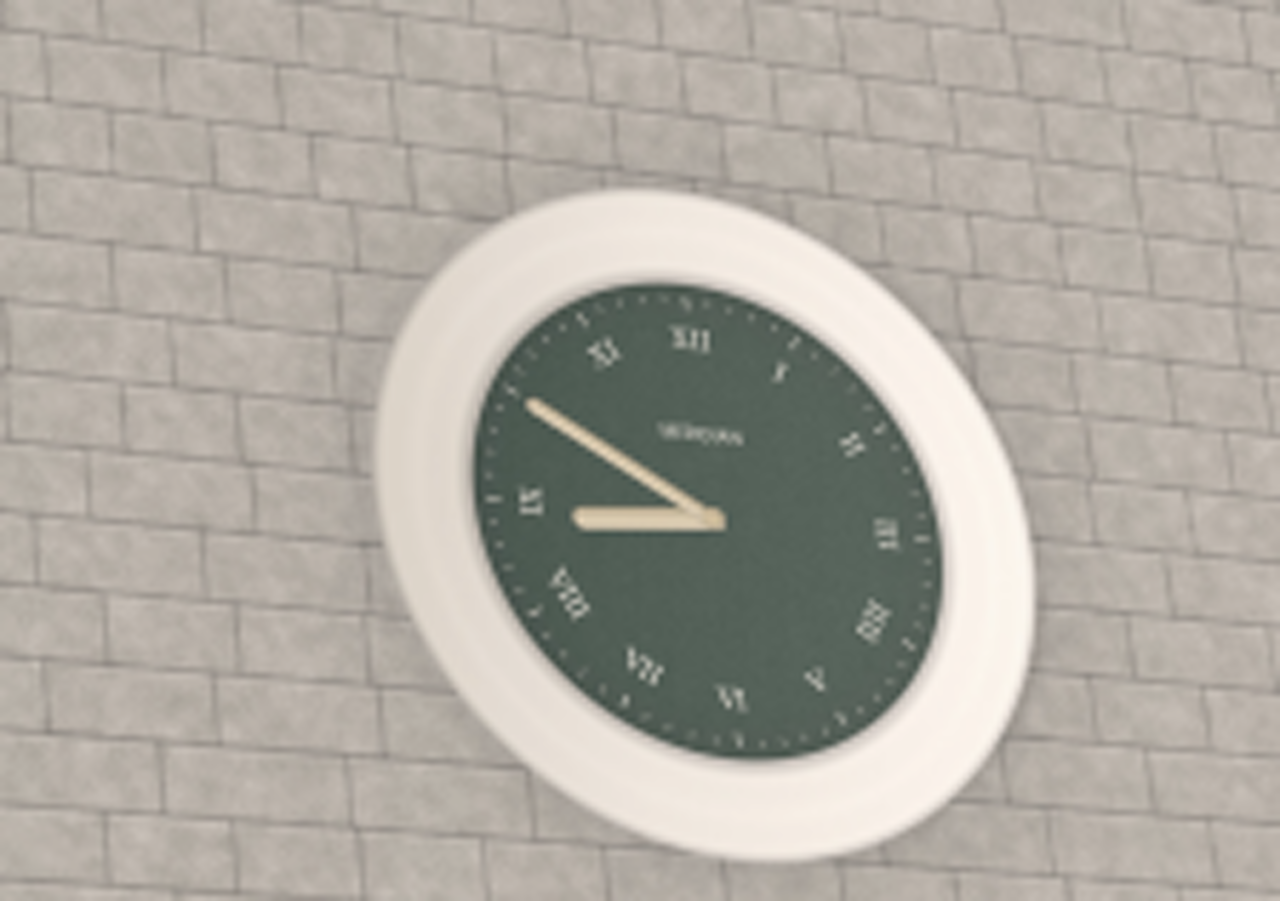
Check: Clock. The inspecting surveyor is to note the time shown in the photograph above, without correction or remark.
8:50
